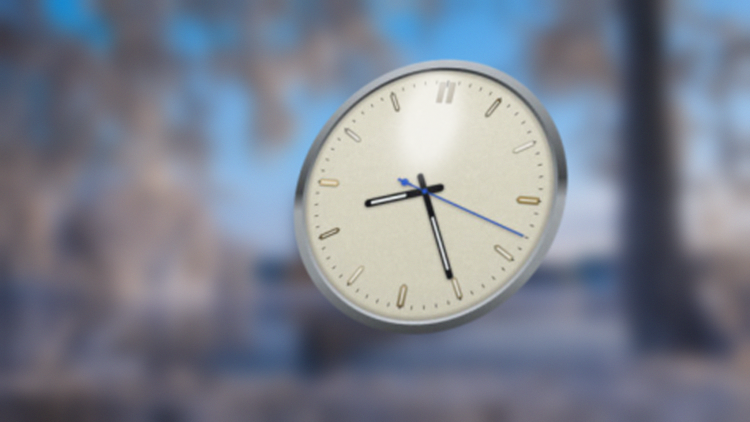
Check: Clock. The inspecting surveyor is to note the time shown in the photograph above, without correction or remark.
8:25:18
